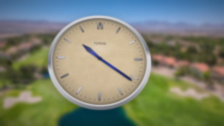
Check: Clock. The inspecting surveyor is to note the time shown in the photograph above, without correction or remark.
10:21
